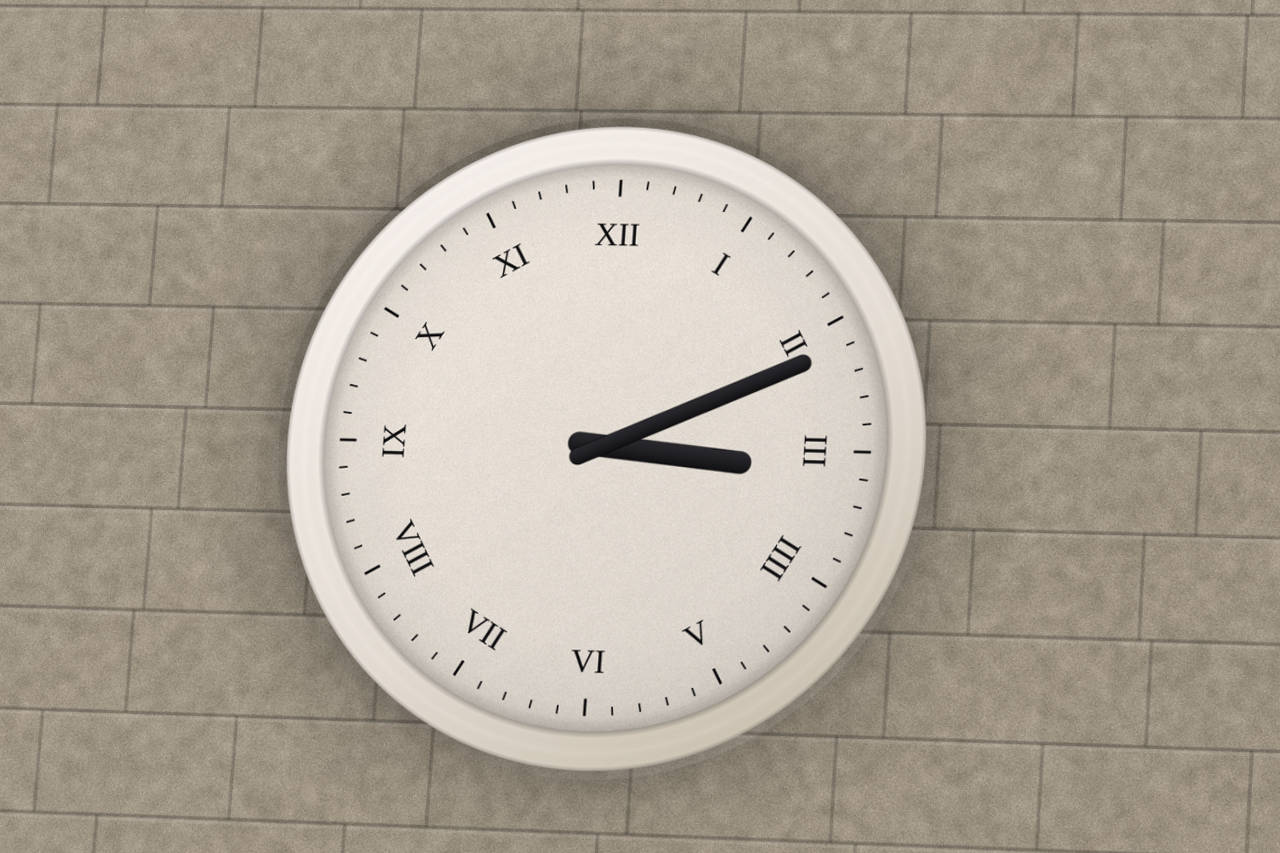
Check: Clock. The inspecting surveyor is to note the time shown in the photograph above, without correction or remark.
3:11
